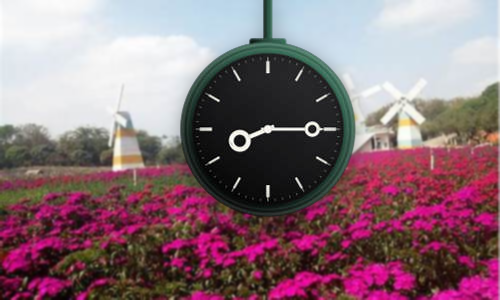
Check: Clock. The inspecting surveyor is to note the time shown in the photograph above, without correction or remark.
8:15
